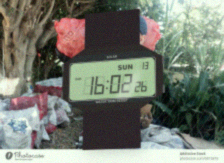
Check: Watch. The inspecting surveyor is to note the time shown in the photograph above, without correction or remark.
16:02:26
